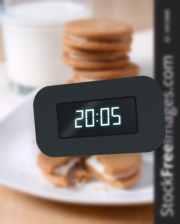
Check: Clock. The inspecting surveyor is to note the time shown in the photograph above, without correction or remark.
20:05
